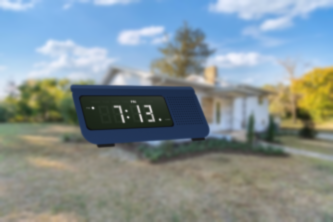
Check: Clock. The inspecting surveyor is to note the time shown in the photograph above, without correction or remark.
7:13
